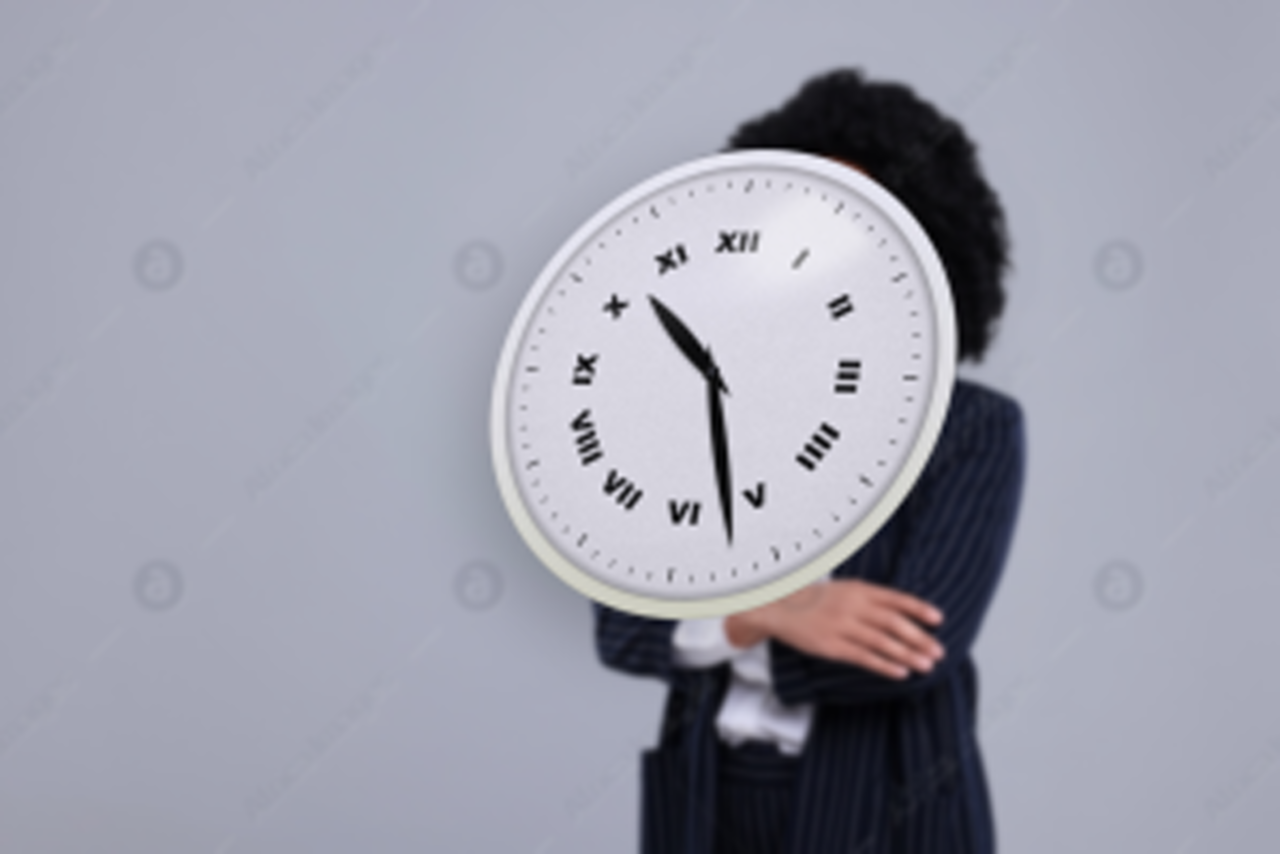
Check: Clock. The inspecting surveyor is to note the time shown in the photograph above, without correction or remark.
10:27
